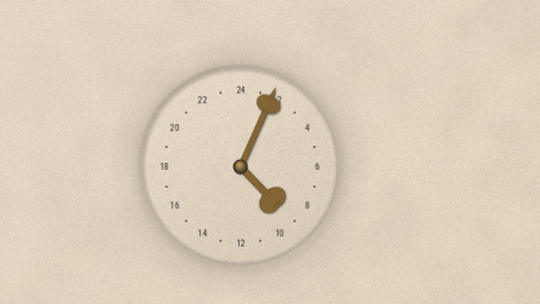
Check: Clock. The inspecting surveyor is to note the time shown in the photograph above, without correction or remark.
9:04
